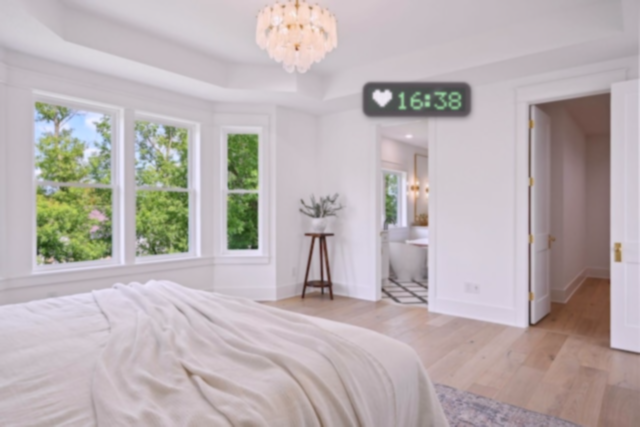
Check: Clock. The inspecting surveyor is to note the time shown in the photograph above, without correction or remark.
16:38
